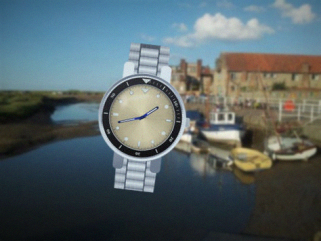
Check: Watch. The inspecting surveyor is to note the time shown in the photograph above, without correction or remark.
1:42
